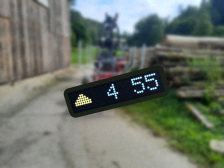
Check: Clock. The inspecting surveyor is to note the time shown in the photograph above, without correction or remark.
4:55
